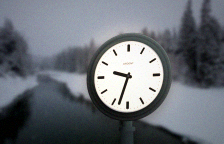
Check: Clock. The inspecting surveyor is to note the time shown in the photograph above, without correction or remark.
9:33
